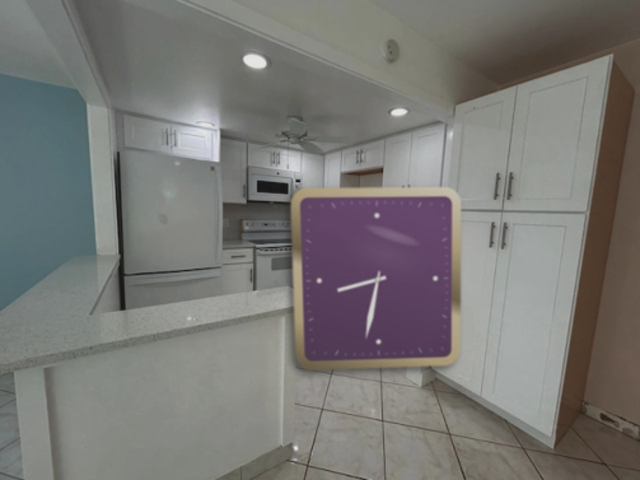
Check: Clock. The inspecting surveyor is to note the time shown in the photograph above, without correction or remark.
8:32
